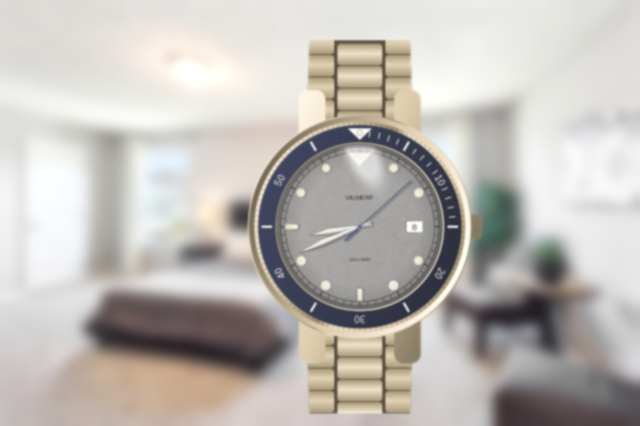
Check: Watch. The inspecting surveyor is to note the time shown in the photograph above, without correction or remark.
8:41:08
